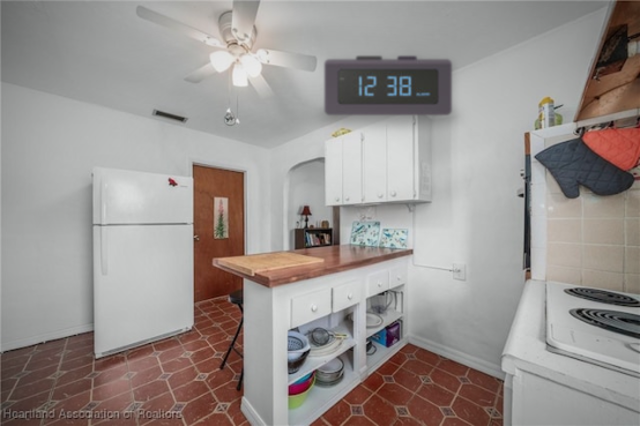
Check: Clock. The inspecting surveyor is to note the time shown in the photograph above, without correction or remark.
12:38
